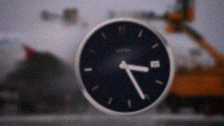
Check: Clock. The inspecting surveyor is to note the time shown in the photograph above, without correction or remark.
3:26
